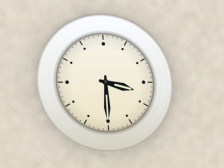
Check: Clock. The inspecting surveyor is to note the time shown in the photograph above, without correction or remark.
3:30
